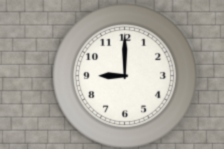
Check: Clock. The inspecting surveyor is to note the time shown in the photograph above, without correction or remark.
9:00
